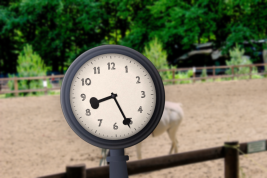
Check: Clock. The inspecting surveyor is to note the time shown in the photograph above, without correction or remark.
8:26
